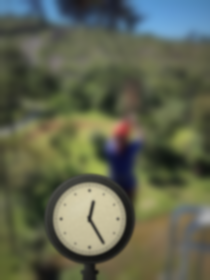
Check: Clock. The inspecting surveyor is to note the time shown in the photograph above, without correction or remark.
12:25
